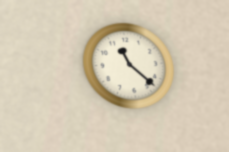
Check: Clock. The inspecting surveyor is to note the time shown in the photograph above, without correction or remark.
11:23
